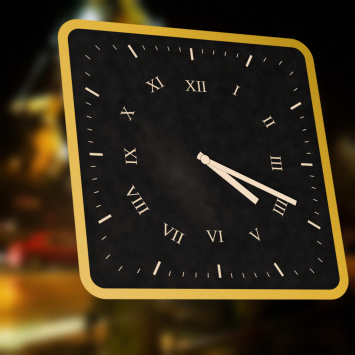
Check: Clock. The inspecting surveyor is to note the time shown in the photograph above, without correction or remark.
4:19
